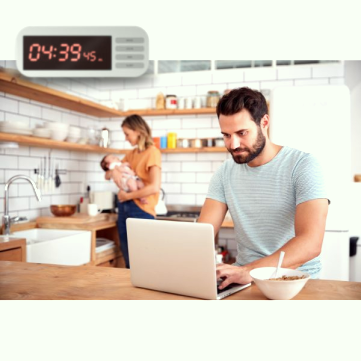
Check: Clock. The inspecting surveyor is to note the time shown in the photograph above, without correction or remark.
4:39:45
